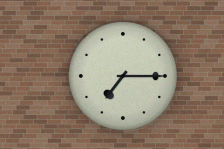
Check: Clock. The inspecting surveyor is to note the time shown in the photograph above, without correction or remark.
7:15
